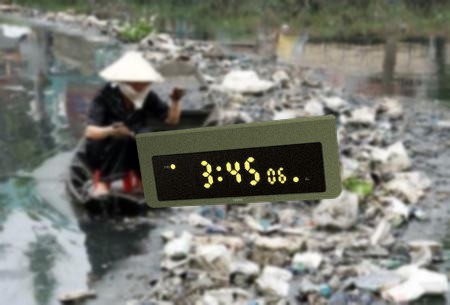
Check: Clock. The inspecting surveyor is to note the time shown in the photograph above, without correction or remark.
3:45:06
